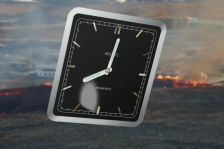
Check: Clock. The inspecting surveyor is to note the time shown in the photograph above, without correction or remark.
8:01
